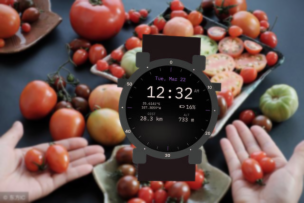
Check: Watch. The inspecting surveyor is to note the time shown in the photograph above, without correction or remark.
12:32
